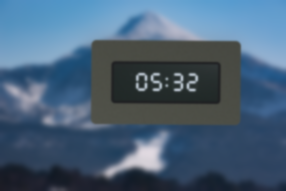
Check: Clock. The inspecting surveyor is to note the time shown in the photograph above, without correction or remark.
5:32
